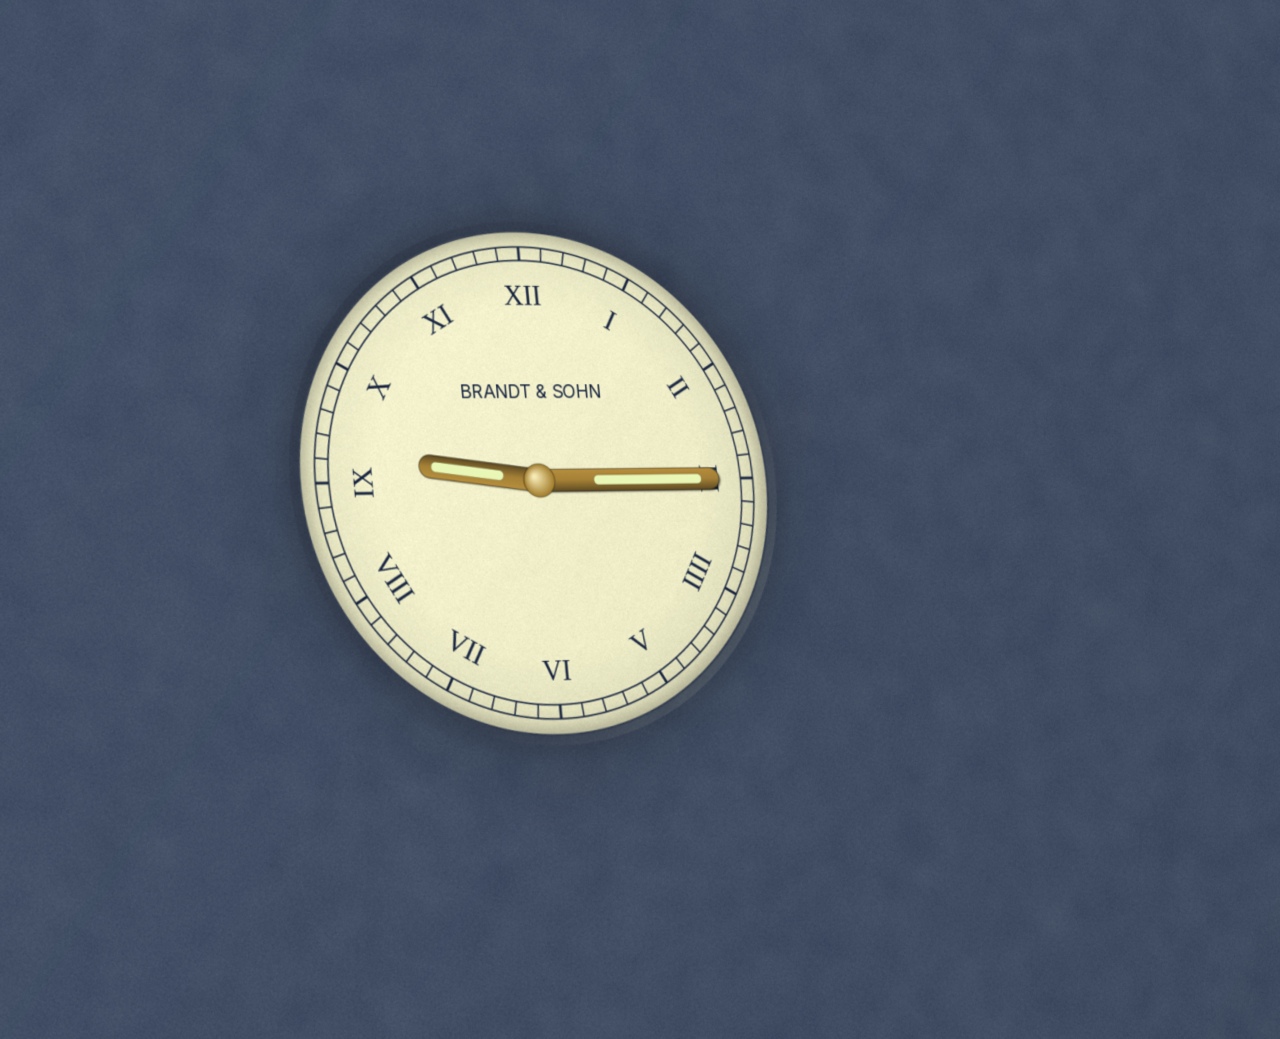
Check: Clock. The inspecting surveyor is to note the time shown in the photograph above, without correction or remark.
9:15
